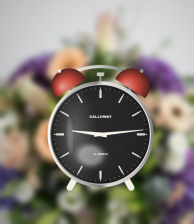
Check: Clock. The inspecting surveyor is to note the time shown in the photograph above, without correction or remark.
9:14
